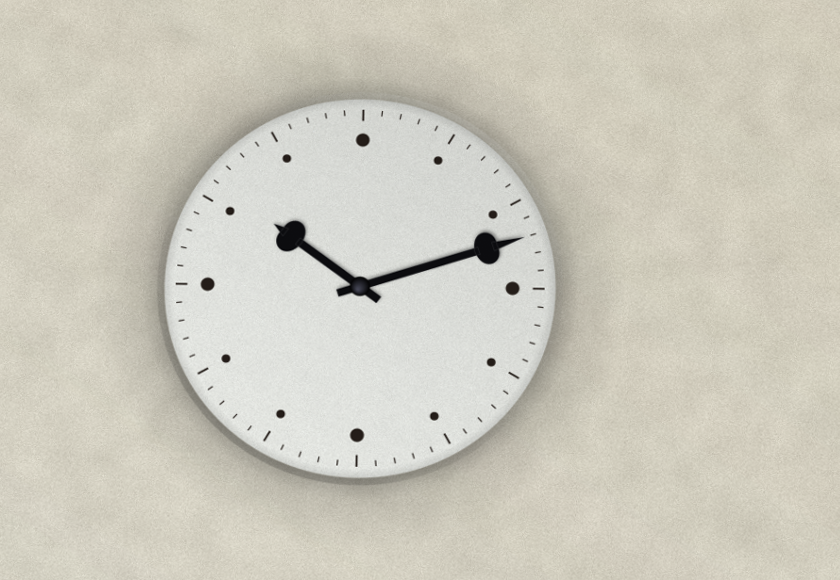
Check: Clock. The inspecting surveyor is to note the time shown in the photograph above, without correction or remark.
10:12
